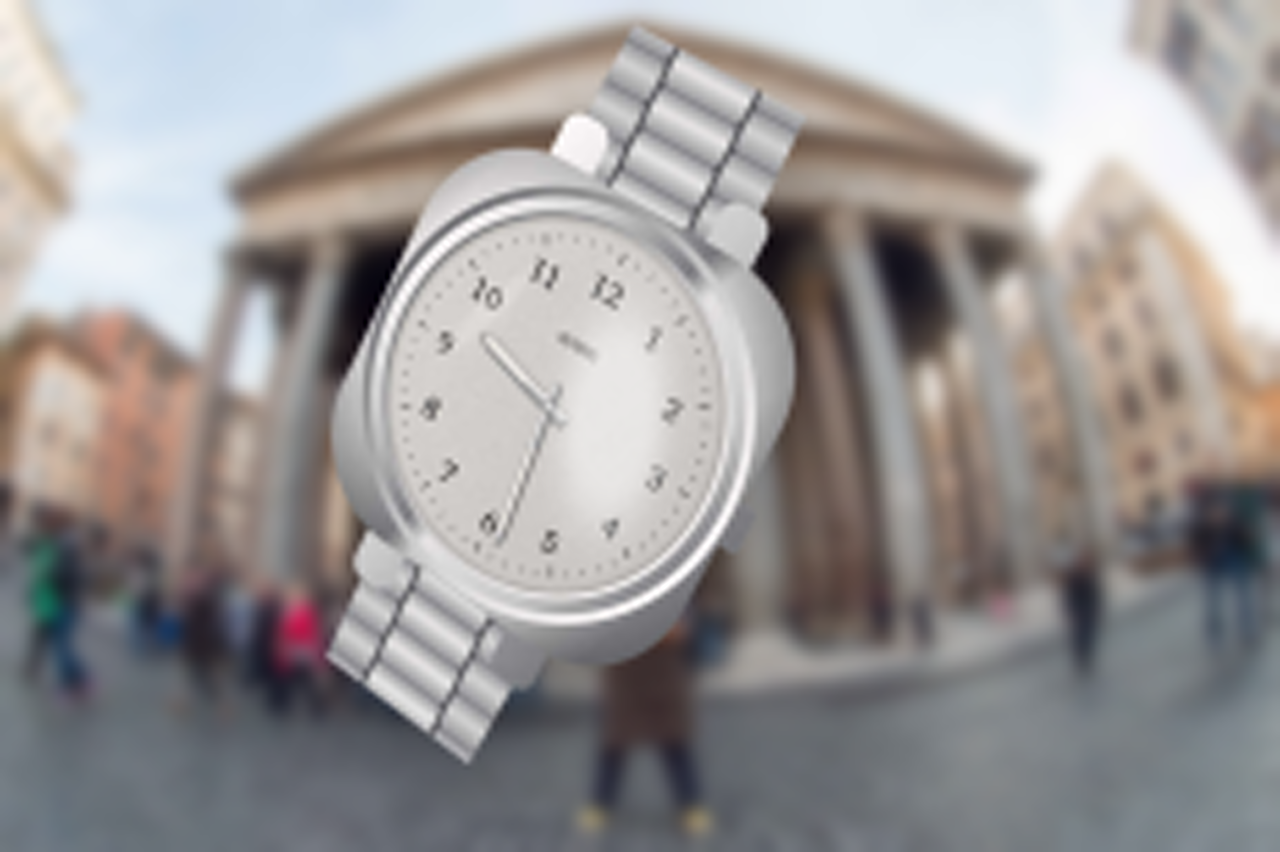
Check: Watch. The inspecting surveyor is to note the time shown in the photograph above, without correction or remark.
9:29
